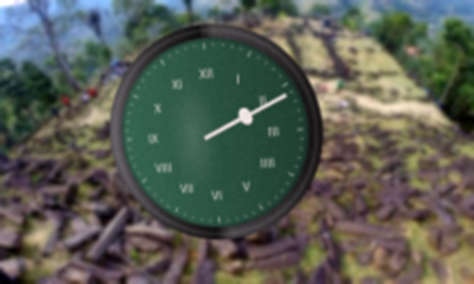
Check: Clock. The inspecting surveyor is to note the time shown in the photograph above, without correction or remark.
2:11
